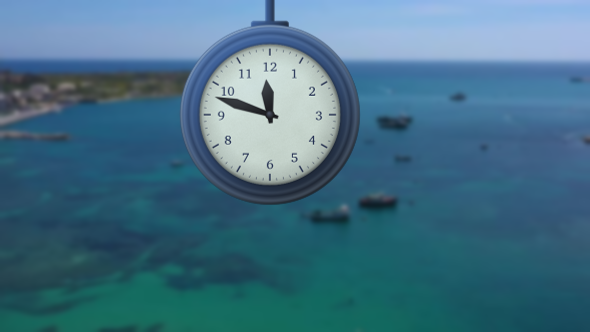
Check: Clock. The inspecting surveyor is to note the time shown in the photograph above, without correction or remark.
11:48
